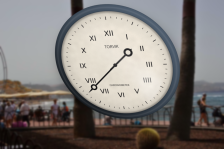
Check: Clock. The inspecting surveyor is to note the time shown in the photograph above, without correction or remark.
1:38
